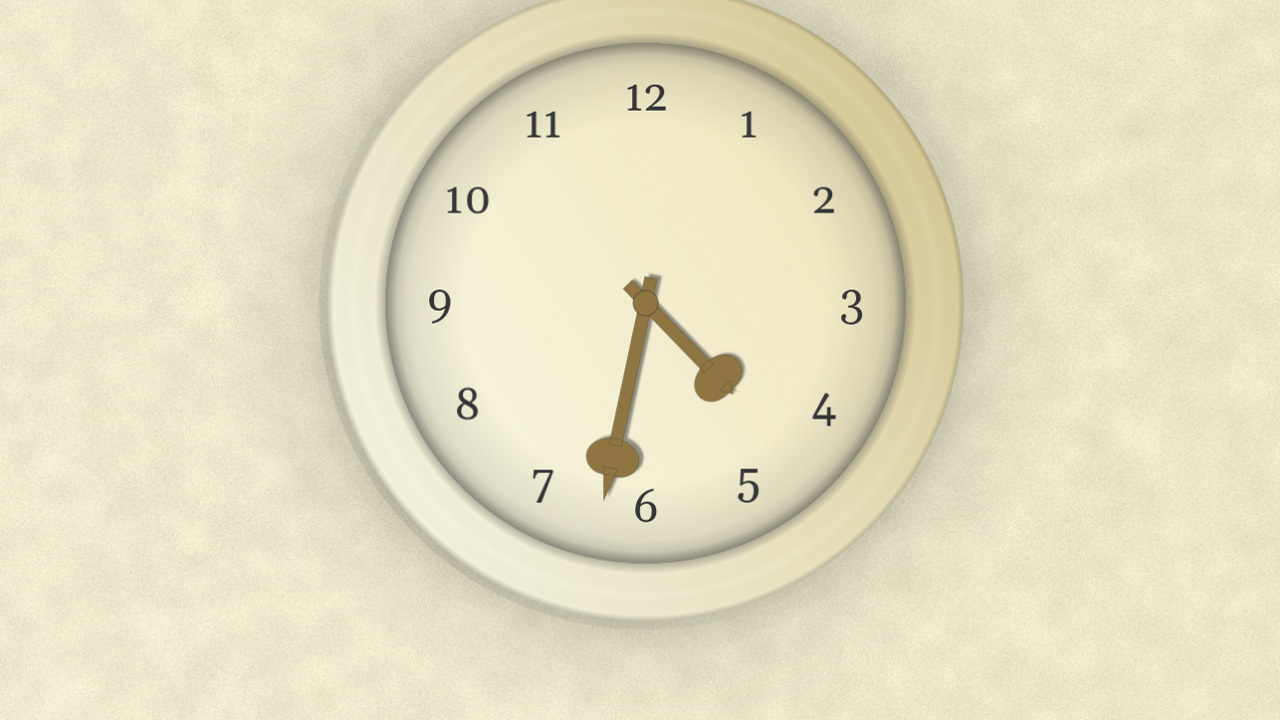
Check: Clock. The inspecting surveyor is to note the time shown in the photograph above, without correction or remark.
4:32
